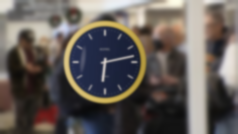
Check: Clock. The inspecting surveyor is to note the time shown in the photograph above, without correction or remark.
6:13
